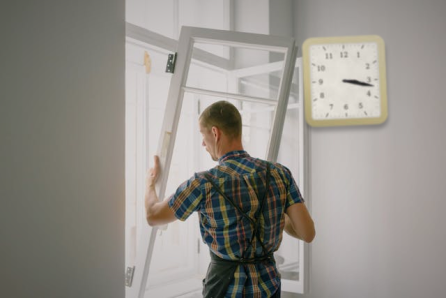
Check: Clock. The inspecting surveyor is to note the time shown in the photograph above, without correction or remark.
3:17
